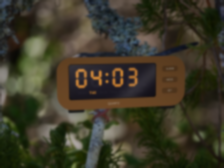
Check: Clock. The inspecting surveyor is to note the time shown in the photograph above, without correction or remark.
4:03
